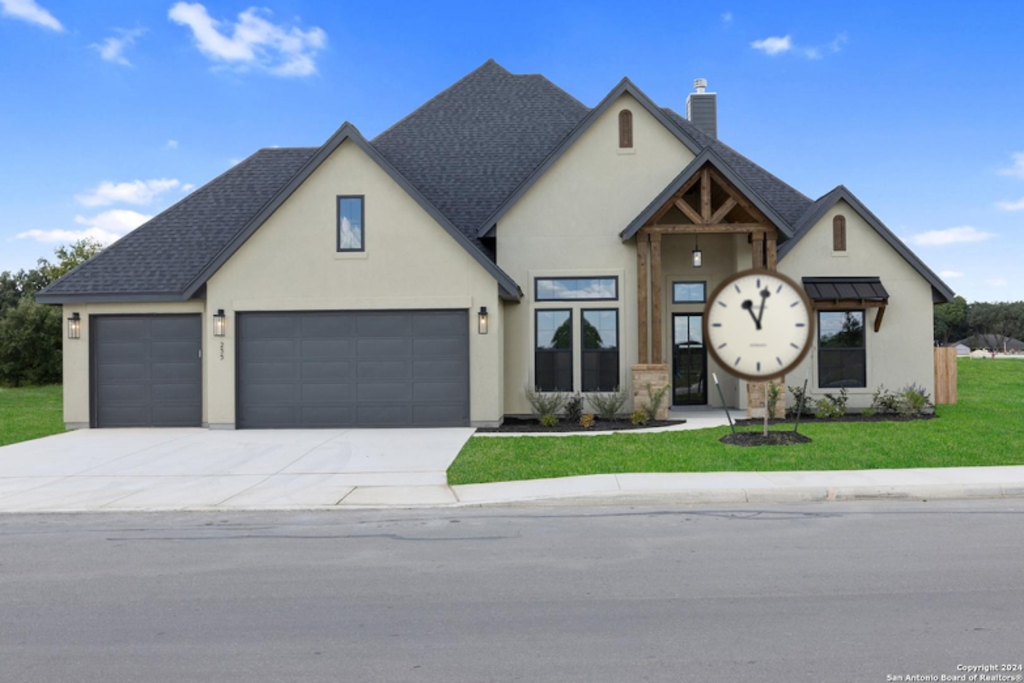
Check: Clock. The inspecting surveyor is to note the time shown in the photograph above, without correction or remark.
11:02
